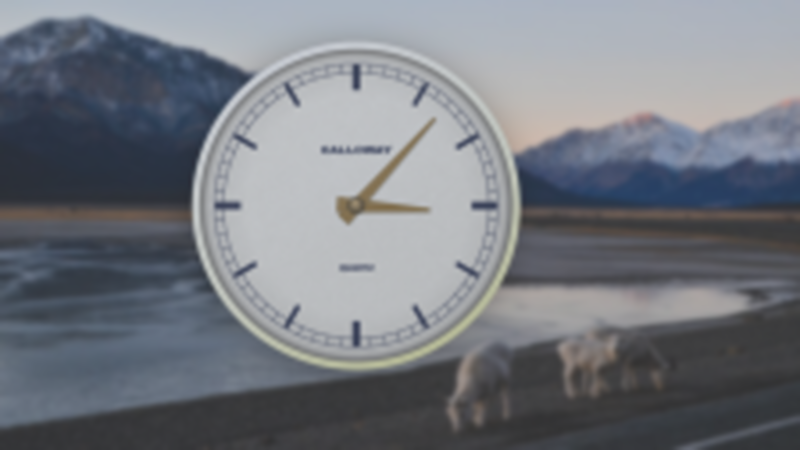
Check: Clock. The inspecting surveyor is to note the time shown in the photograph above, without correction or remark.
3:07
